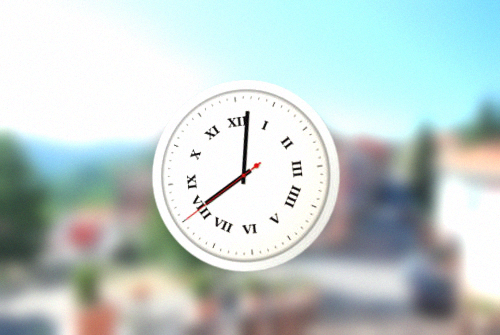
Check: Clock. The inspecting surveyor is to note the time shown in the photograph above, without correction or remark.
8:01:40
